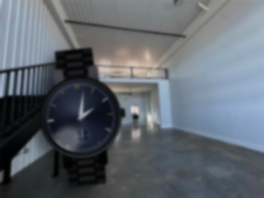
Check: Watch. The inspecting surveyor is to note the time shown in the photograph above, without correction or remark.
2:02
